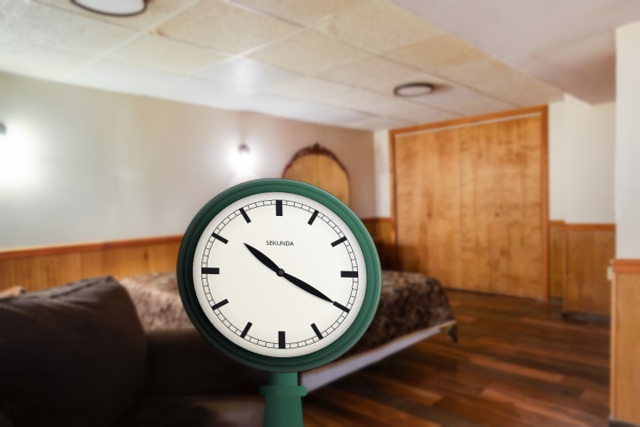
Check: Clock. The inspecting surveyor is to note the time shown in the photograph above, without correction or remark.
10:20
